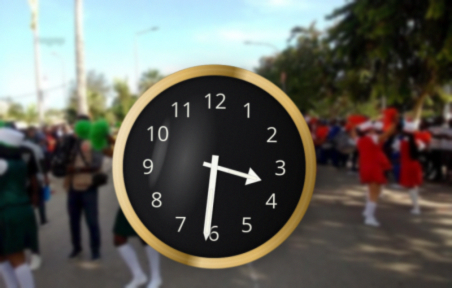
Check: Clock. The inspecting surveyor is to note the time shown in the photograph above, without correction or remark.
3:31
